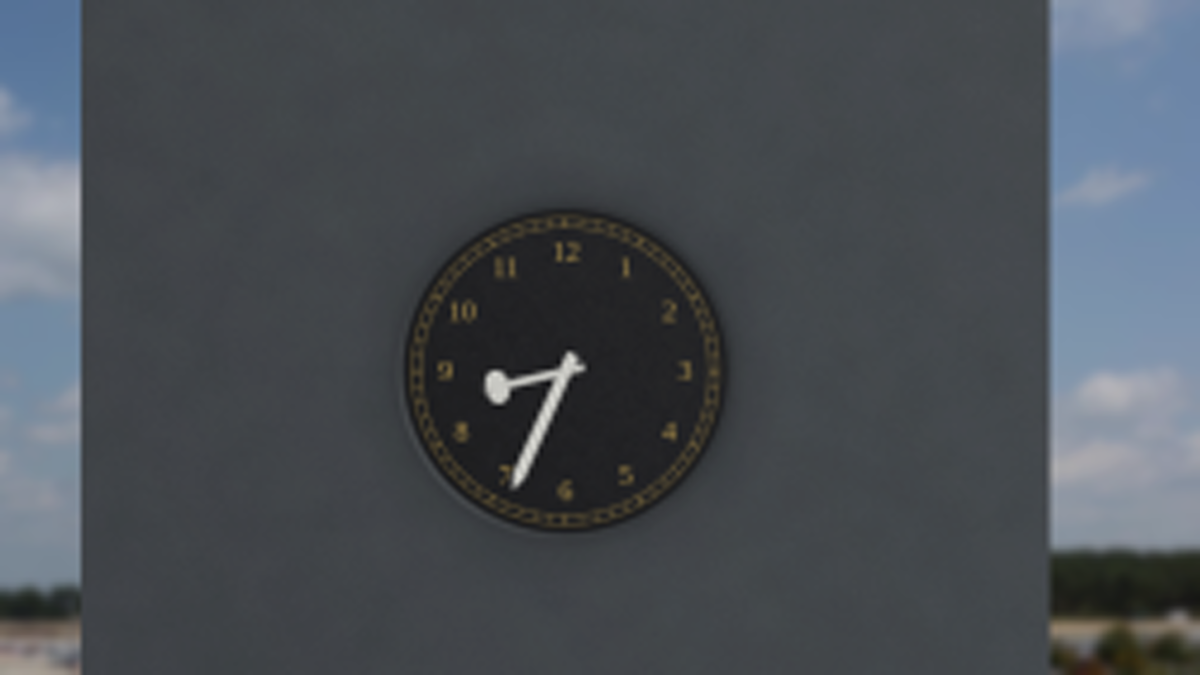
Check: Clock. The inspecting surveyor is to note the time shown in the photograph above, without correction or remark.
8:34
